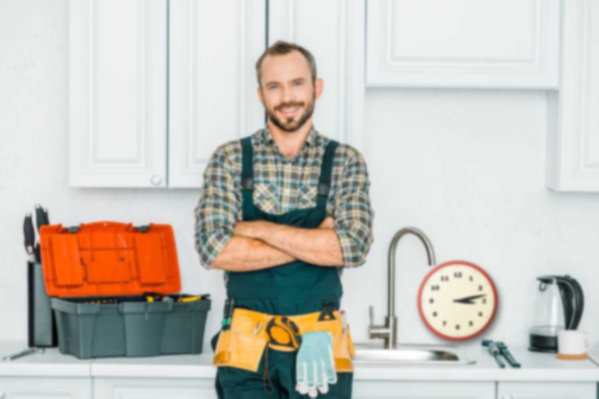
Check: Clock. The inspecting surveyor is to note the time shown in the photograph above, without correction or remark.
3:13
